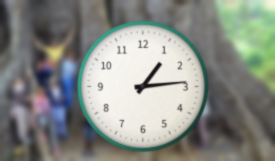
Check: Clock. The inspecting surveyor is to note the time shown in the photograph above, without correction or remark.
1:14
